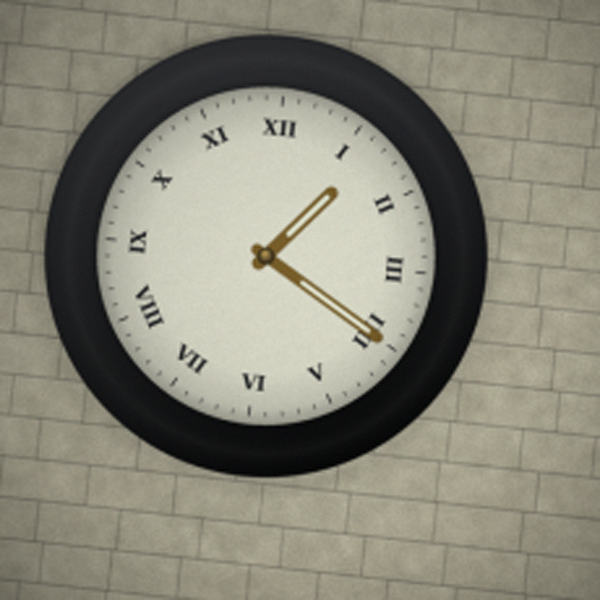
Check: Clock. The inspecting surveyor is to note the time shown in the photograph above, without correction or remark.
1:20
